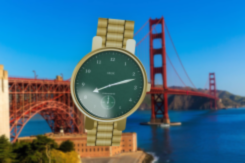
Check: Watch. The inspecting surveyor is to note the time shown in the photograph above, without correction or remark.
8:12
